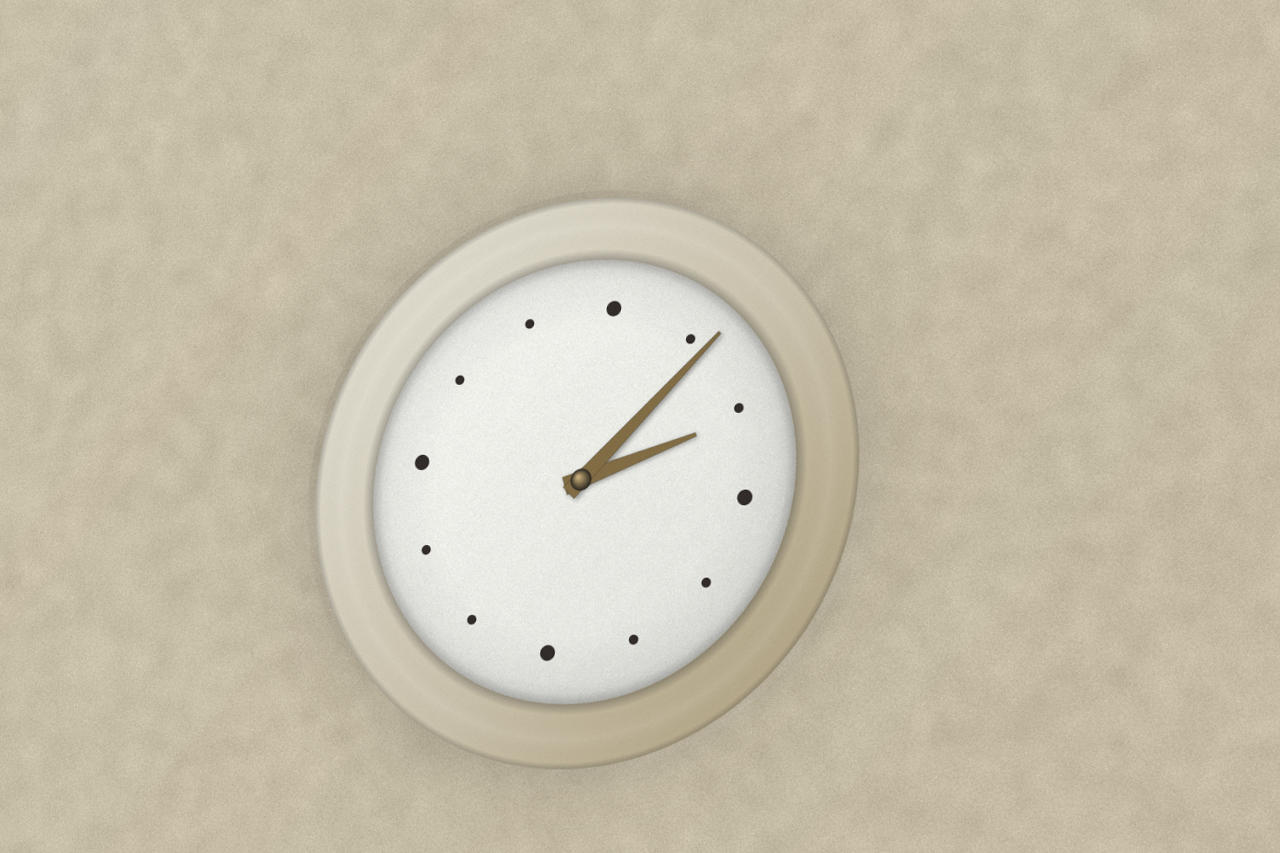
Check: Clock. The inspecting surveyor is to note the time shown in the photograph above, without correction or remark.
2:06
